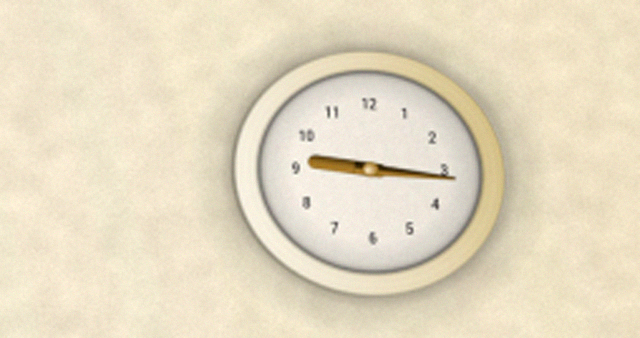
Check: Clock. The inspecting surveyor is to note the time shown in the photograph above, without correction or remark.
9:16
